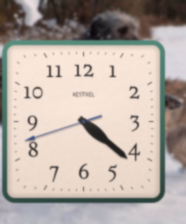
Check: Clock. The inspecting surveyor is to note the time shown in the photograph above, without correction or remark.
4:21:42
